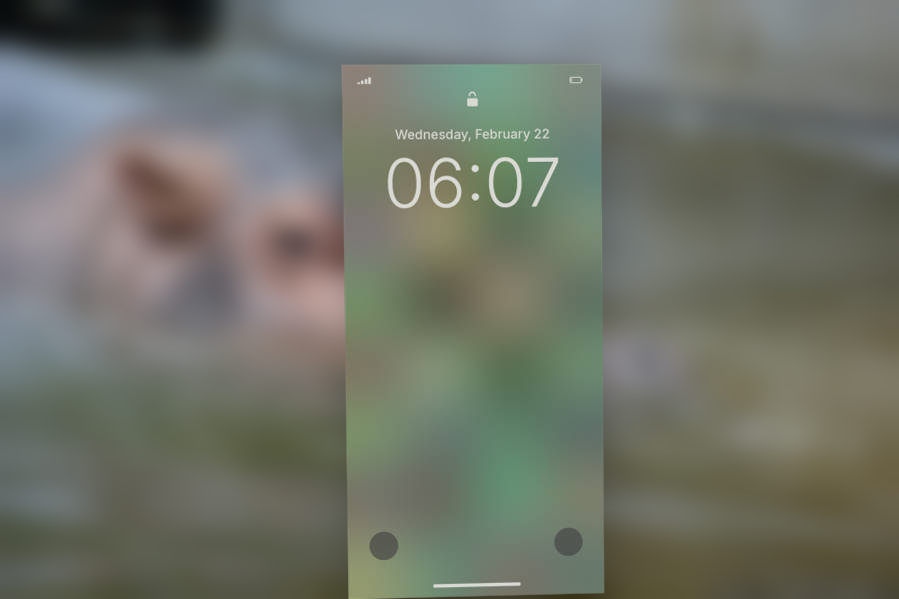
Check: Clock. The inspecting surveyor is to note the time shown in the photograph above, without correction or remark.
6:07
